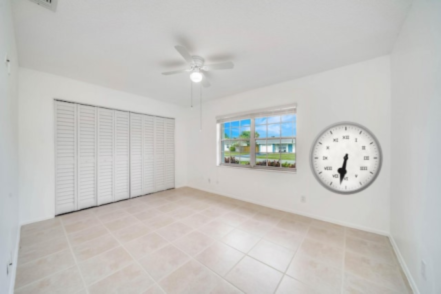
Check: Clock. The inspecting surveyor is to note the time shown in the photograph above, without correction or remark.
6:32
